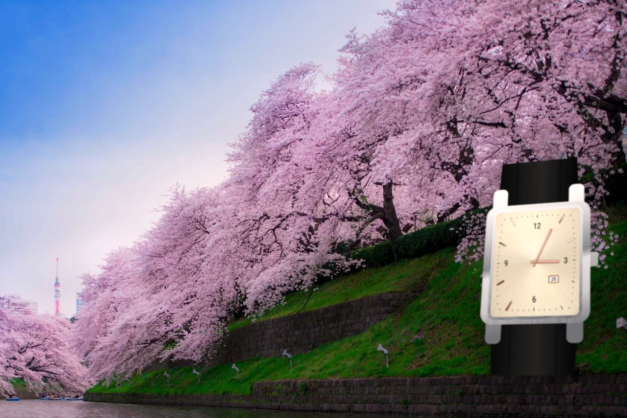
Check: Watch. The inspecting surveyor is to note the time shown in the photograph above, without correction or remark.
3:04
